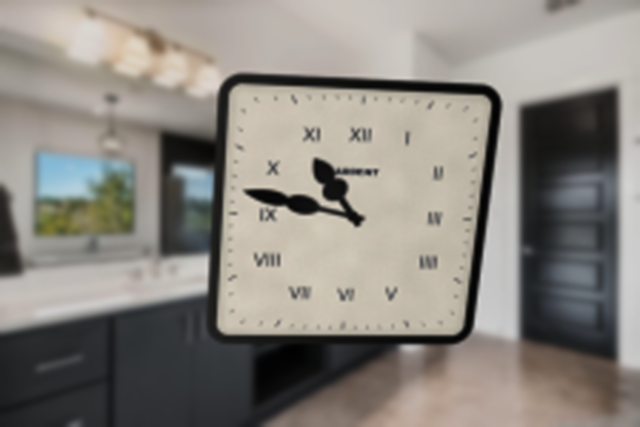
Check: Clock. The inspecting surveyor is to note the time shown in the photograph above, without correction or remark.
10:47
